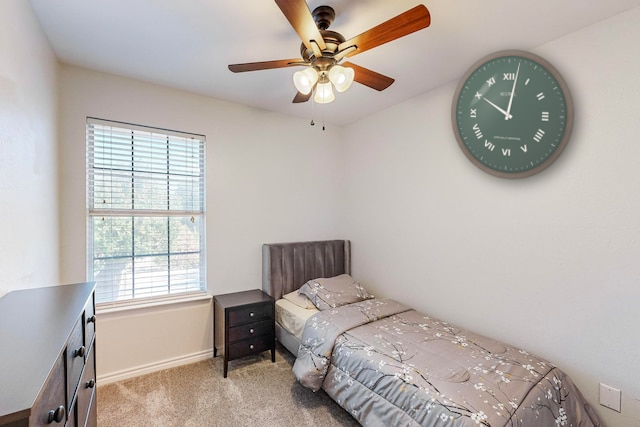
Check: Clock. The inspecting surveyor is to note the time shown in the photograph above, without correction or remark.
10:02
